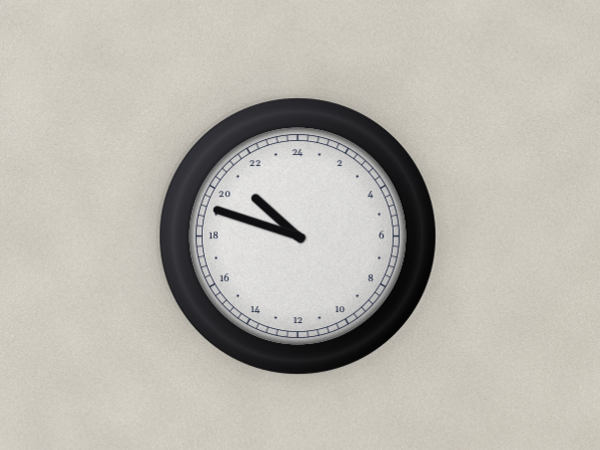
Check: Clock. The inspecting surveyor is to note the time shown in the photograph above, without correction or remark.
20:48
